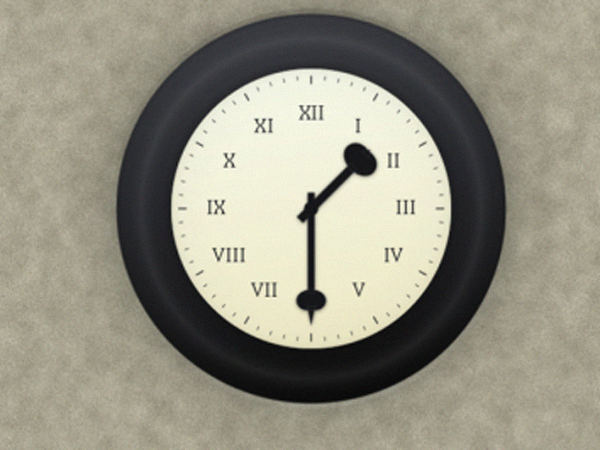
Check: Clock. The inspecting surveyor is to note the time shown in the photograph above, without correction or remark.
1:30
